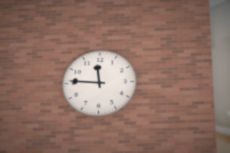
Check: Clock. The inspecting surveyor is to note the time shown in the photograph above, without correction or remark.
11:46
